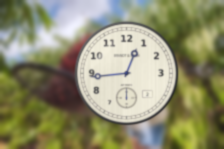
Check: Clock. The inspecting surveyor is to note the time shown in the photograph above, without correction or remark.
12:44
